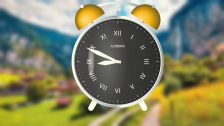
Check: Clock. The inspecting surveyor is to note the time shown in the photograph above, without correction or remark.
8:49
